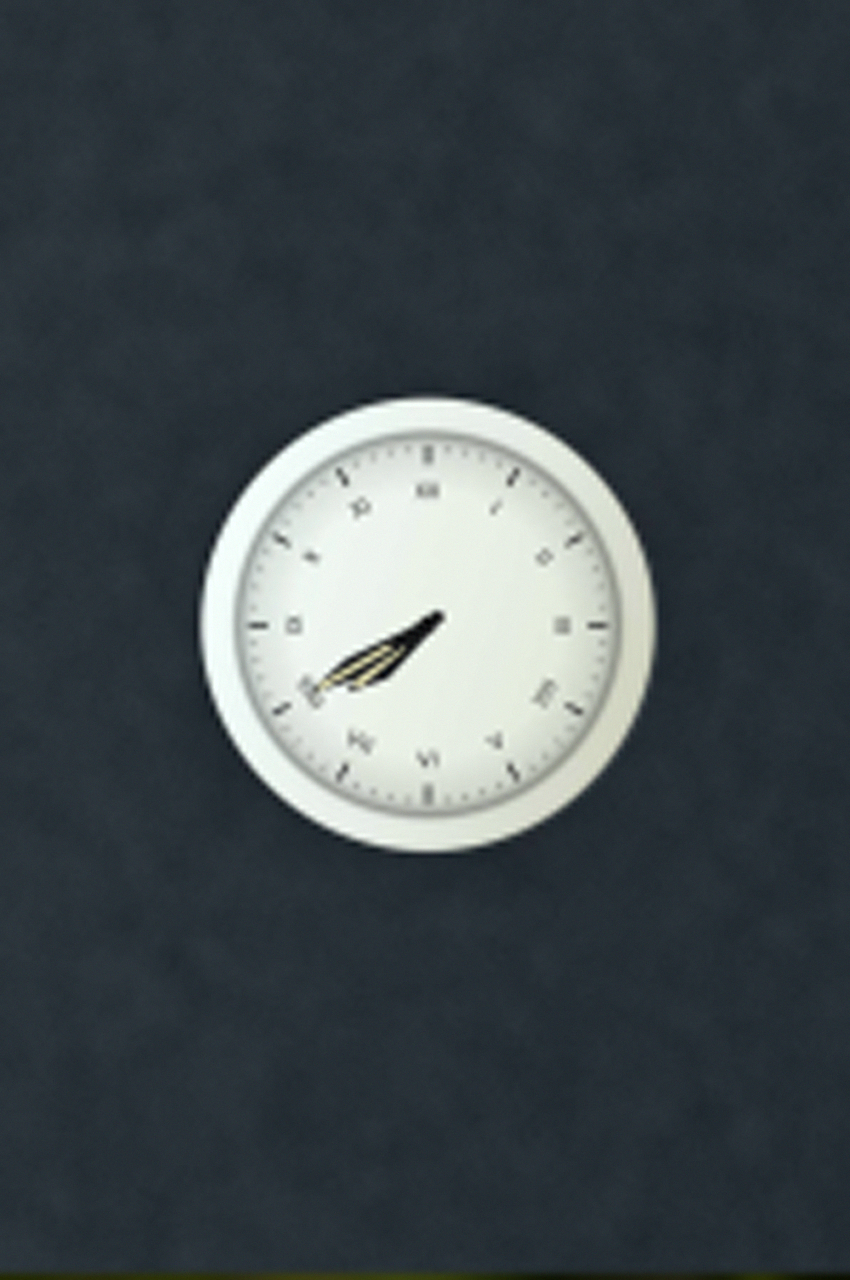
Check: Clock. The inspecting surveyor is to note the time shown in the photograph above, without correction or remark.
7:40
